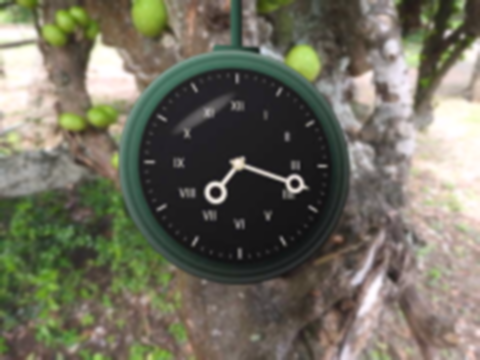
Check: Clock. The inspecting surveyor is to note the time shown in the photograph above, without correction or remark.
7:18
